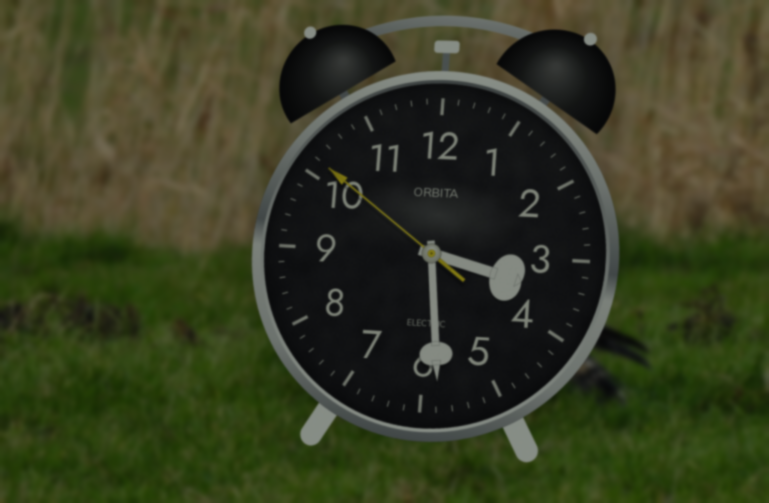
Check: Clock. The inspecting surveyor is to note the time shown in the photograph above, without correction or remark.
3:28:51
